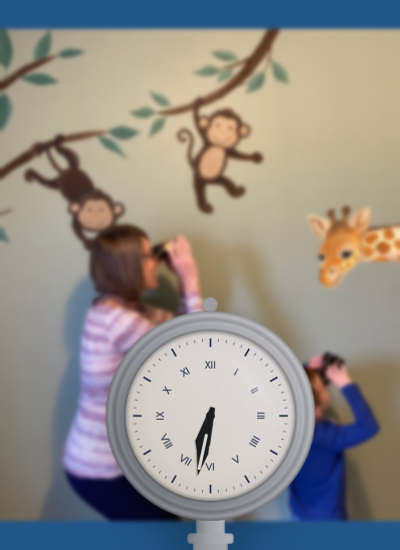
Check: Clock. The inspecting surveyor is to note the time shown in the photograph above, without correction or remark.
6:32
